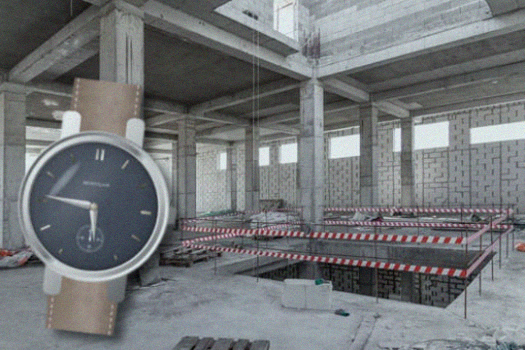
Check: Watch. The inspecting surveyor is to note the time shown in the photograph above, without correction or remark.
5:46
